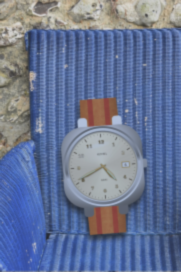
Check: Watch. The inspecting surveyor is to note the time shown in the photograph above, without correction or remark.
4:41
